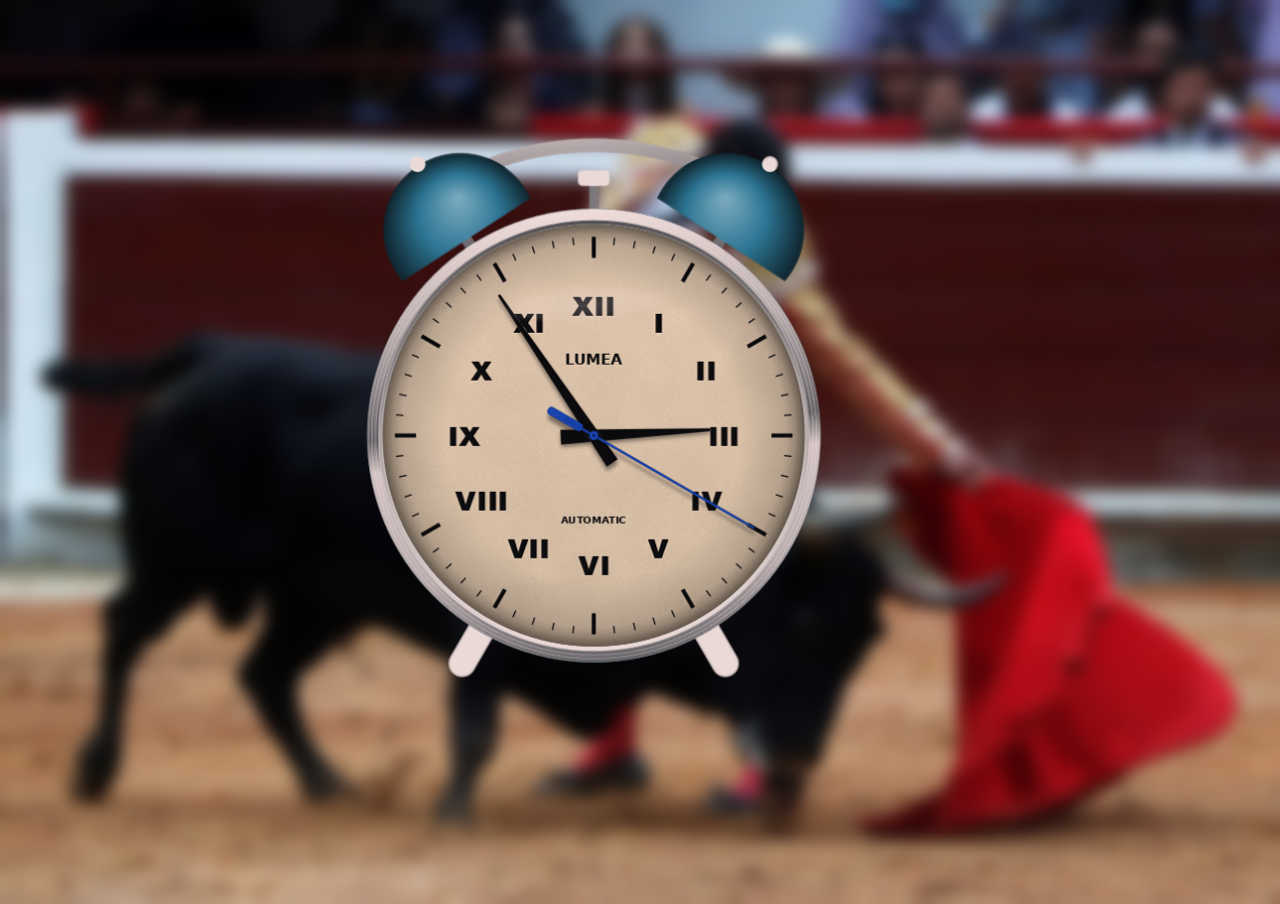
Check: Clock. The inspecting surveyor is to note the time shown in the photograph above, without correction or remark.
2:54:20
